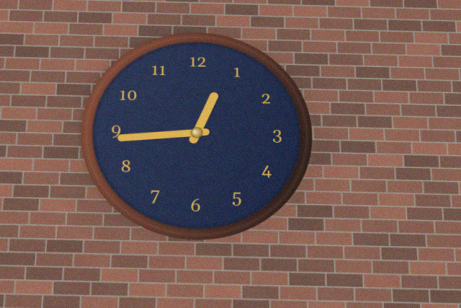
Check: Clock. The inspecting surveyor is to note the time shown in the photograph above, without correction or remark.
12:44
